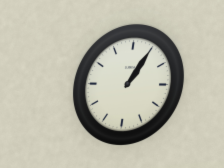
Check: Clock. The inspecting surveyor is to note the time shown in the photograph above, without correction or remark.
1:05
